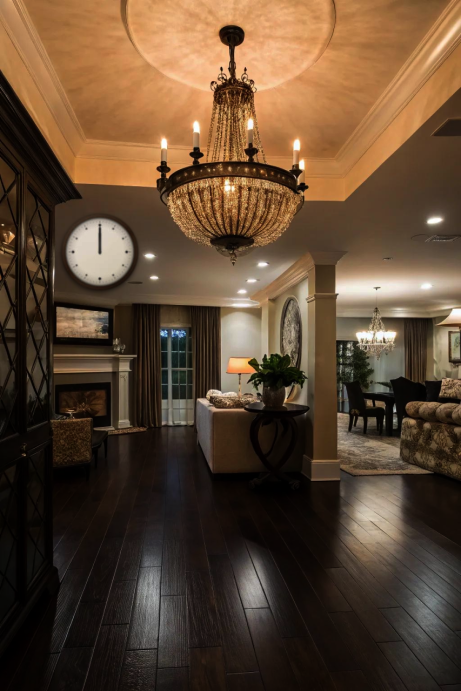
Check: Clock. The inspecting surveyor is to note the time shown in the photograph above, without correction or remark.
12:00
